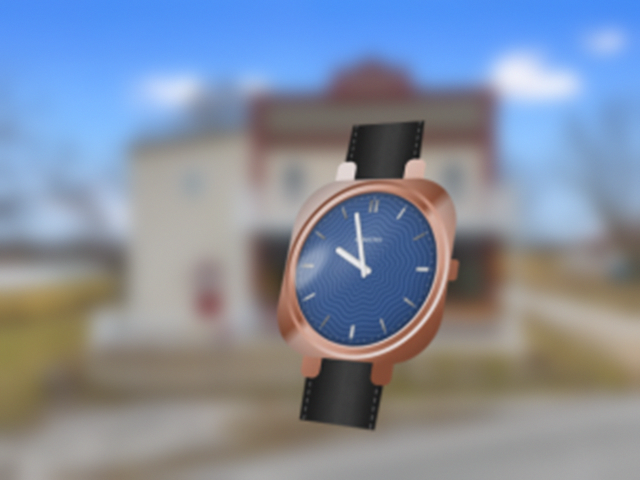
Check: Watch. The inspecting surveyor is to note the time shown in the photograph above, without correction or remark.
9:57
